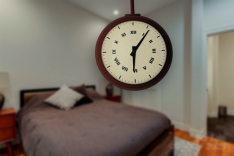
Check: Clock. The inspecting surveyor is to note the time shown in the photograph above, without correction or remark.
6:06
